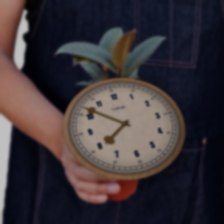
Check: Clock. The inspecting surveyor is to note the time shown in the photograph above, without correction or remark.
7:52
